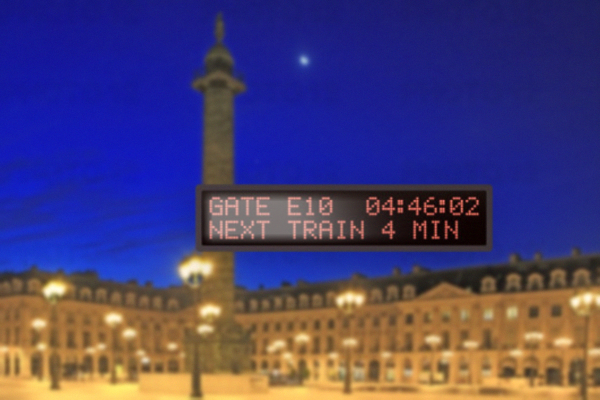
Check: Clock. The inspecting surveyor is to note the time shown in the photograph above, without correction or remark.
4:46:02
